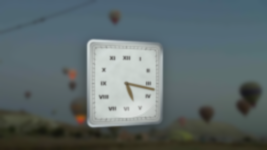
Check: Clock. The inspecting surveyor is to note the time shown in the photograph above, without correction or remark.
5:17
